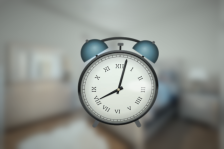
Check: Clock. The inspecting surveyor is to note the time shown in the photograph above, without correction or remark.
8:02
